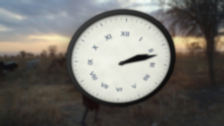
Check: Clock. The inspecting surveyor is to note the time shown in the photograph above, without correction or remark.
2:12
